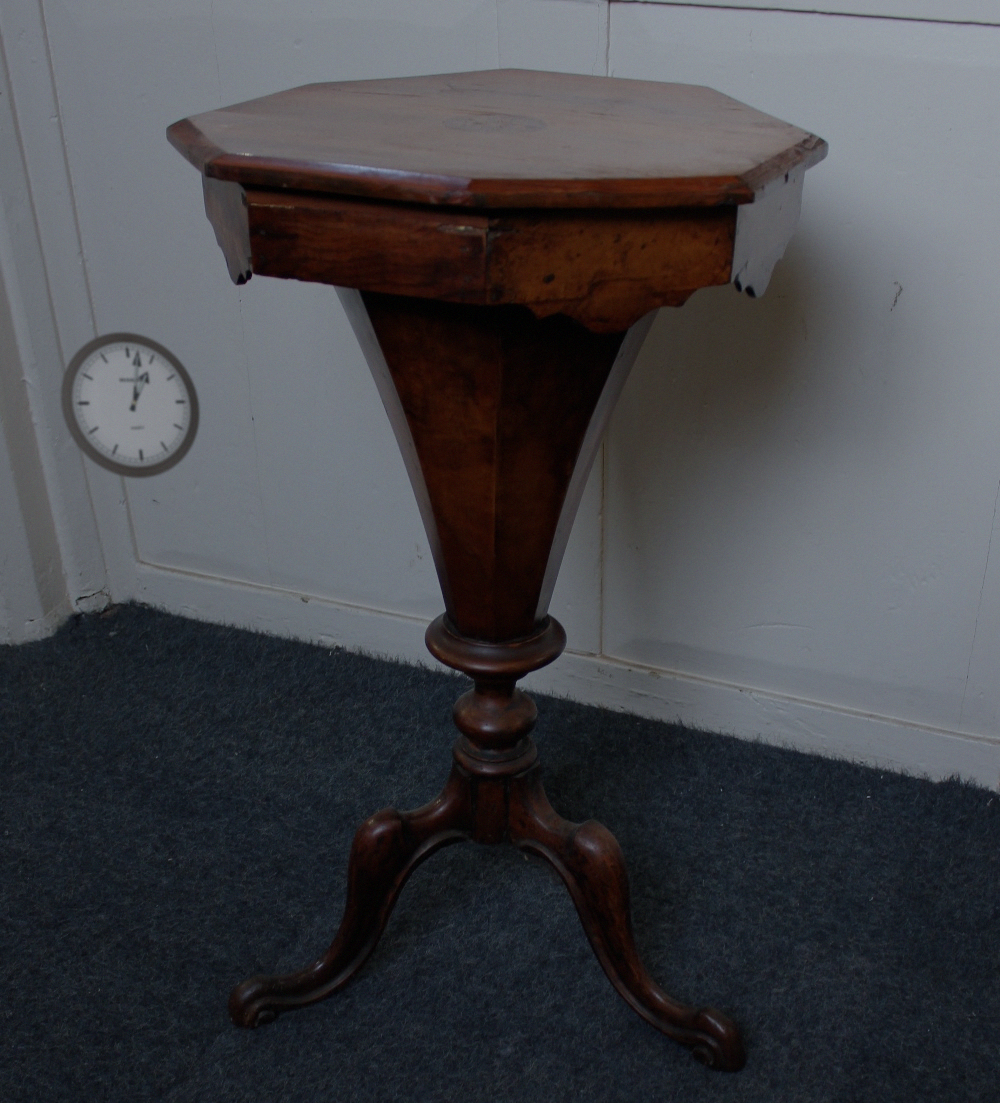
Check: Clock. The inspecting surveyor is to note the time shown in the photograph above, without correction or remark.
1:02
